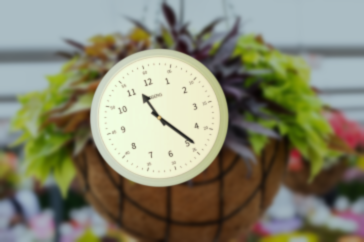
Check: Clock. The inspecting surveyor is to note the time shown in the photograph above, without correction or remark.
11:24
